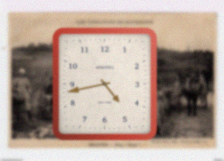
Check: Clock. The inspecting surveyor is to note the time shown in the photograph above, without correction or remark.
4:43
